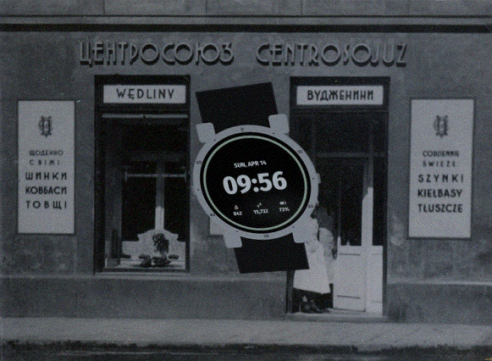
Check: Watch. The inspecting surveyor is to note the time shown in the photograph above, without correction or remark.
9:56
